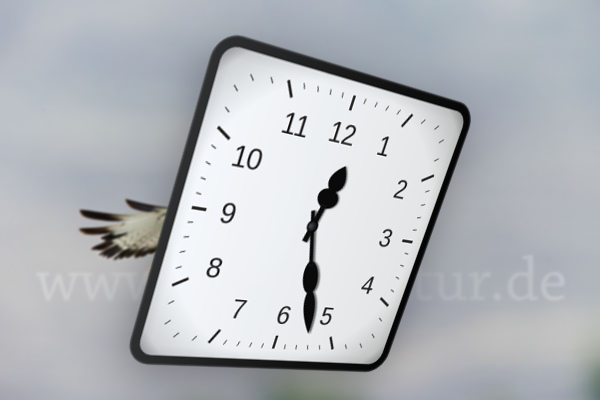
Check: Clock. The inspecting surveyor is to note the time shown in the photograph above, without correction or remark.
12:27
